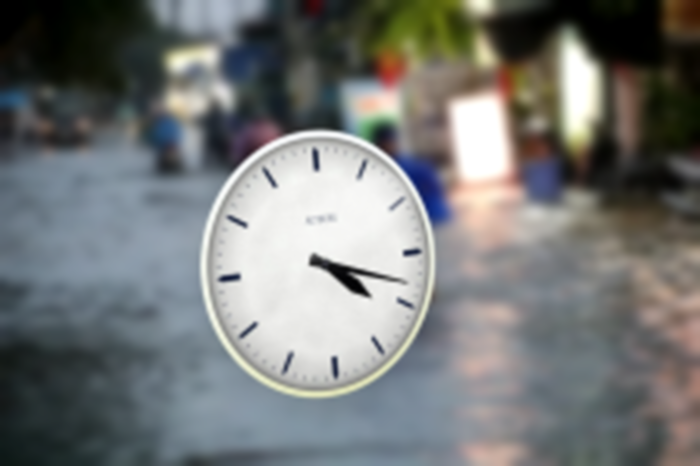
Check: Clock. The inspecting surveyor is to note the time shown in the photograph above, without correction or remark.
4:18
